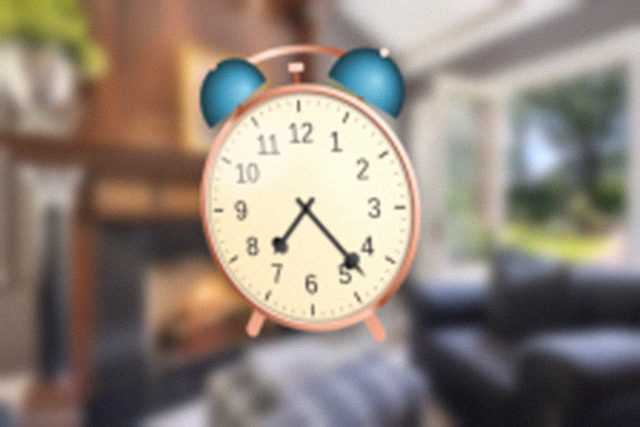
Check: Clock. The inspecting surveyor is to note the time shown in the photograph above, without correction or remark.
7:23
